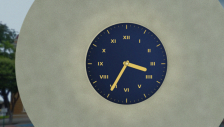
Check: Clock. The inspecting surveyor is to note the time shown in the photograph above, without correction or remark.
3:35
